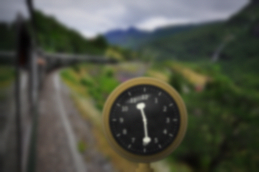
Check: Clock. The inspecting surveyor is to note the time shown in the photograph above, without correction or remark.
11:29
